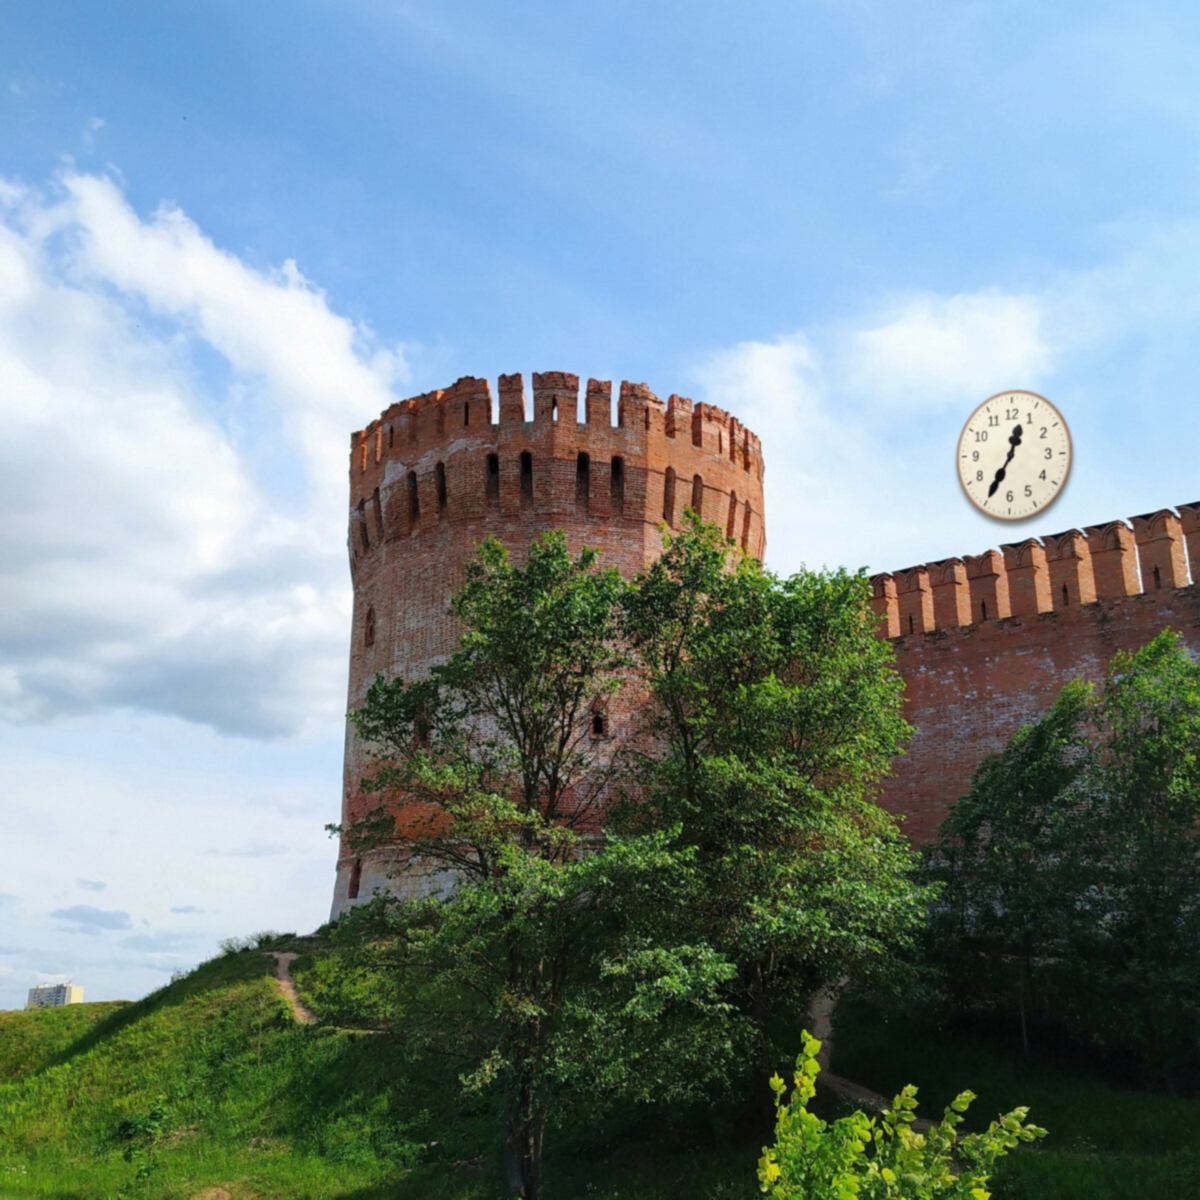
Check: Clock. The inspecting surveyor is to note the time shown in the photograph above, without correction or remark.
12:35
